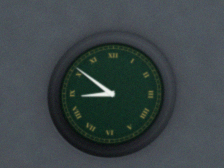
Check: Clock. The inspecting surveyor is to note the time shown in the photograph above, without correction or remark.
8:51
